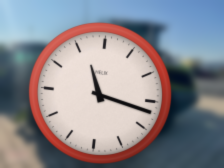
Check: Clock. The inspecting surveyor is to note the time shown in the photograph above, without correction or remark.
11:17
